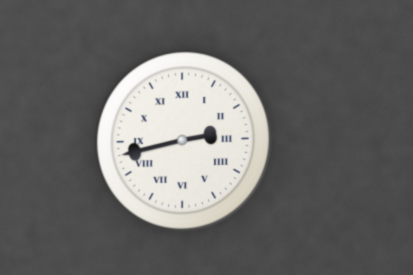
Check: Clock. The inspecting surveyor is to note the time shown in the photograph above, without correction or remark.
2:43
